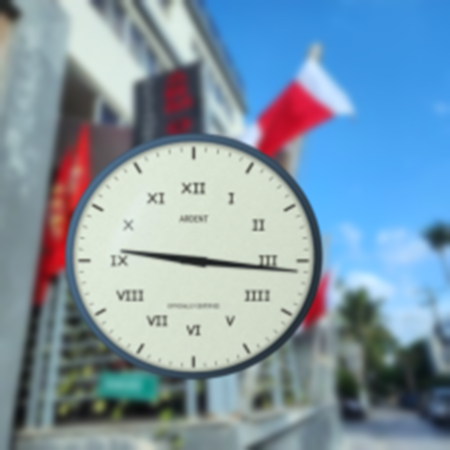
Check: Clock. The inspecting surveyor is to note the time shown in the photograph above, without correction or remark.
9:16
